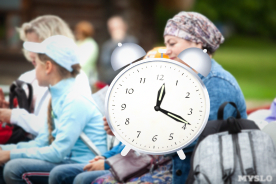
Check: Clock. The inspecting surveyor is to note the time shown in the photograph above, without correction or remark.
12:19
